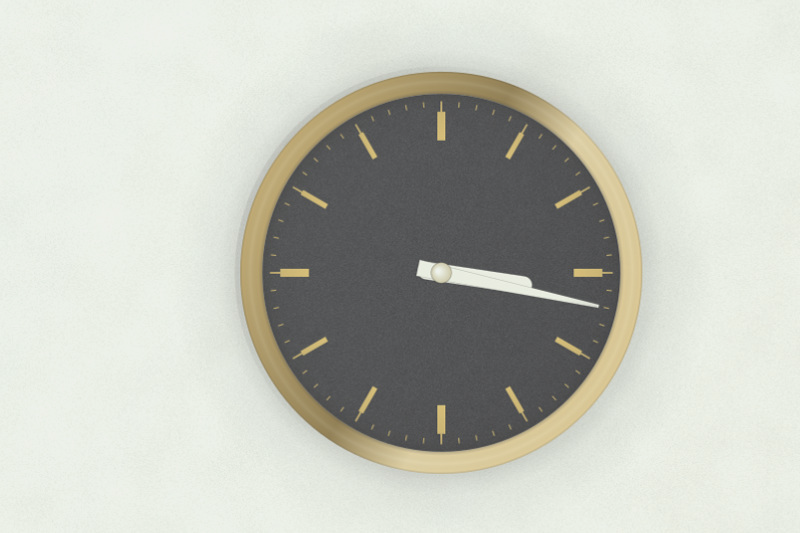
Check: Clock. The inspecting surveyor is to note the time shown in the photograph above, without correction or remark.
3:17
